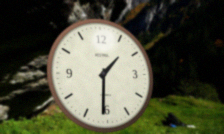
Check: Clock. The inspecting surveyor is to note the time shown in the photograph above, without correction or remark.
1:31
